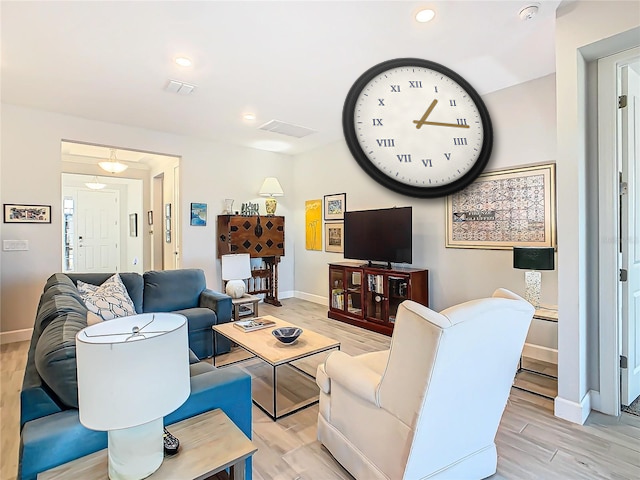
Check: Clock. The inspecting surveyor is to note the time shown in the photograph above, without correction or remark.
1:16
